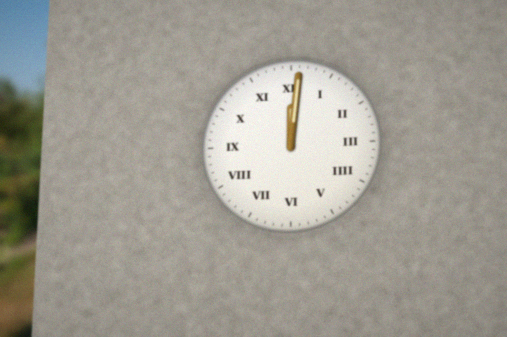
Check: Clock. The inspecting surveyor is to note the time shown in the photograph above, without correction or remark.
12:01
